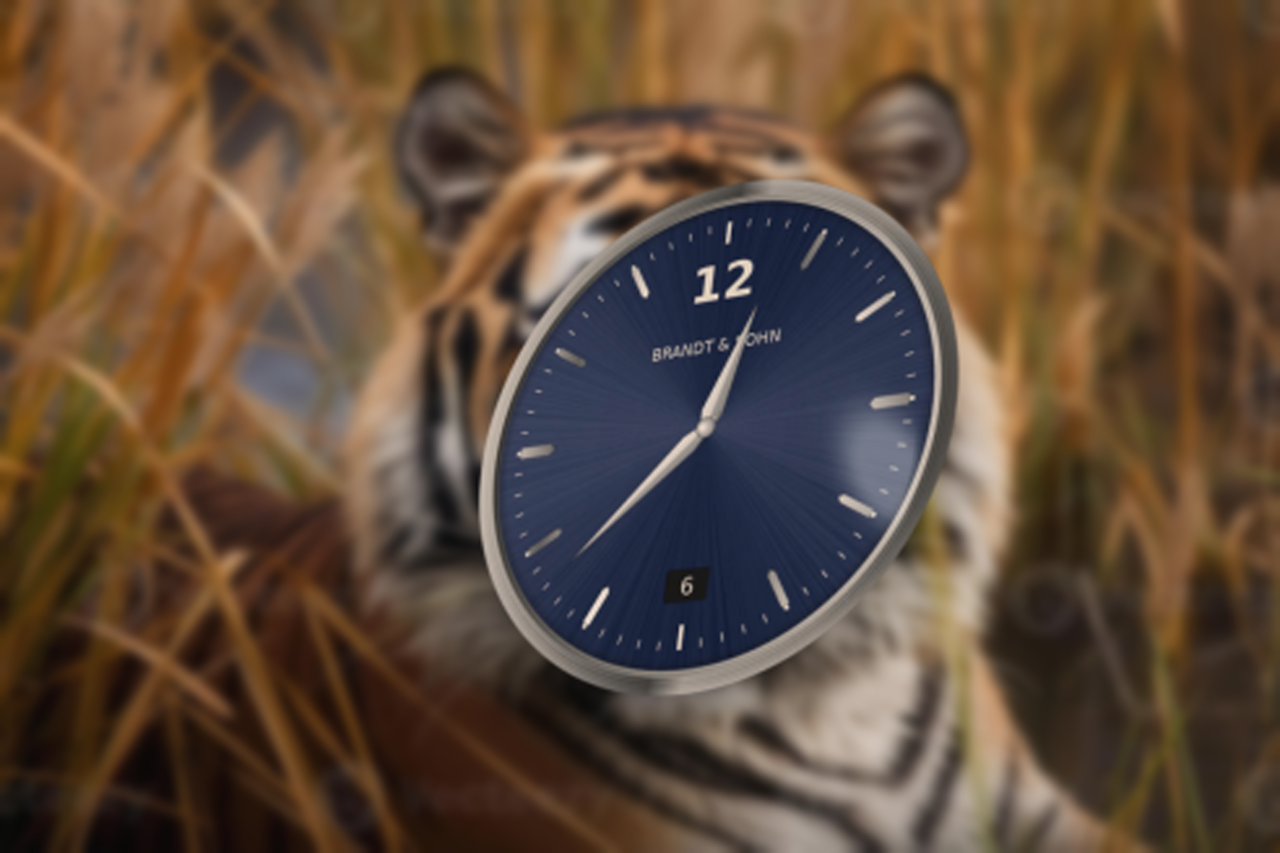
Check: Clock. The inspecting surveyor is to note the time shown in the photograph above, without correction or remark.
12:38
